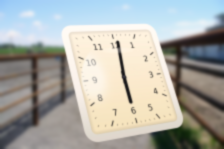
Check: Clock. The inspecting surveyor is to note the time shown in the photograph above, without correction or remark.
6:01
